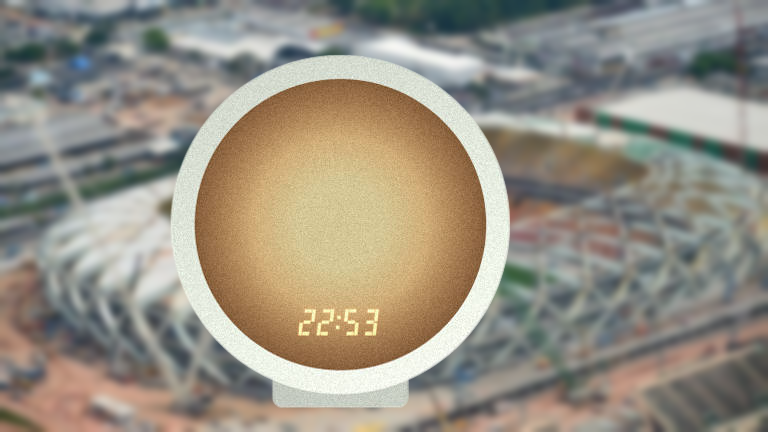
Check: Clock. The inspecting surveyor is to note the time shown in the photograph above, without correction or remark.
22:53
